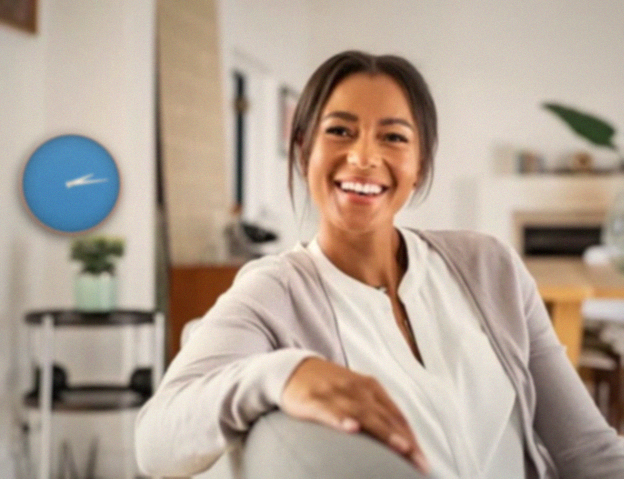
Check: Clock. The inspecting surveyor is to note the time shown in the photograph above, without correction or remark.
2:14
